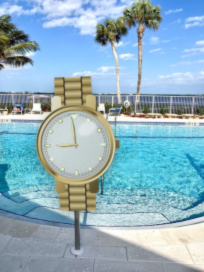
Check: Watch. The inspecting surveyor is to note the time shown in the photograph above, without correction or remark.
8:59
